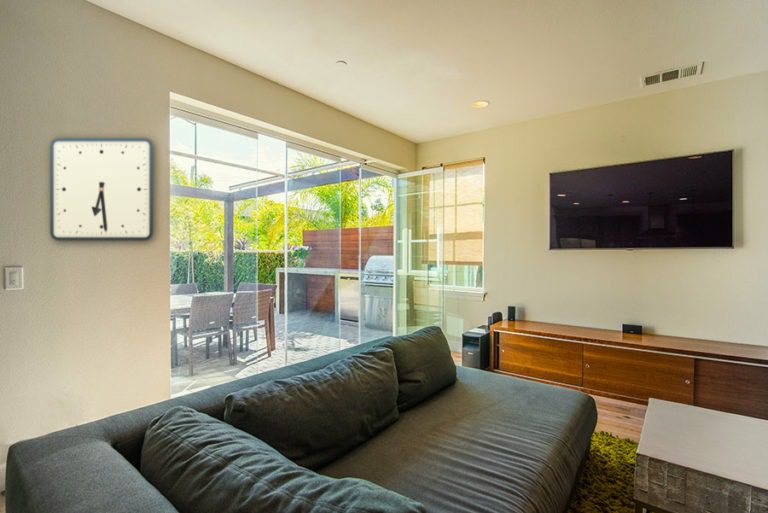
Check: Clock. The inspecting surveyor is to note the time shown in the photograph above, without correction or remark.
6:29
